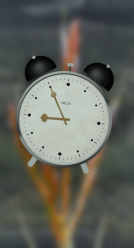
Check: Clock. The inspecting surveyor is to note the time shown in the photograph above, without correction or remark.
8:55
